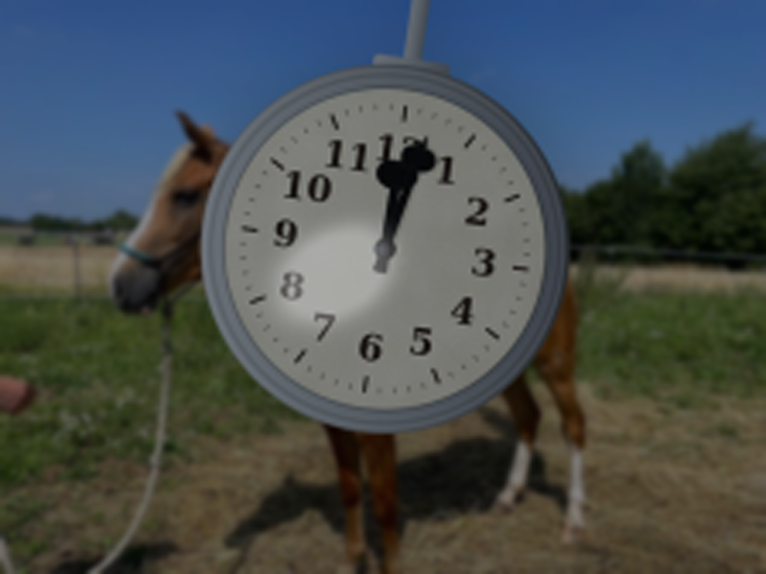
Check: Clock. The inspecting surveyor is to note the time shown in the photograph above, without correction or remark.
12:02
